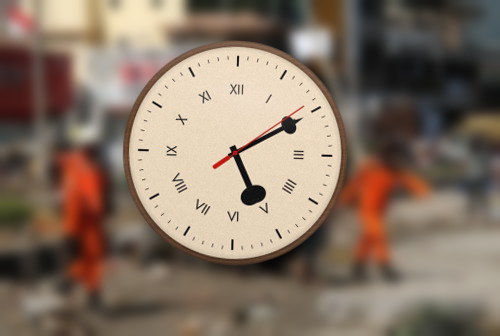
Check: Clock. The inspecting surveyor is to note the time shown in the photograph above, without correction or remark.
5:10:09
